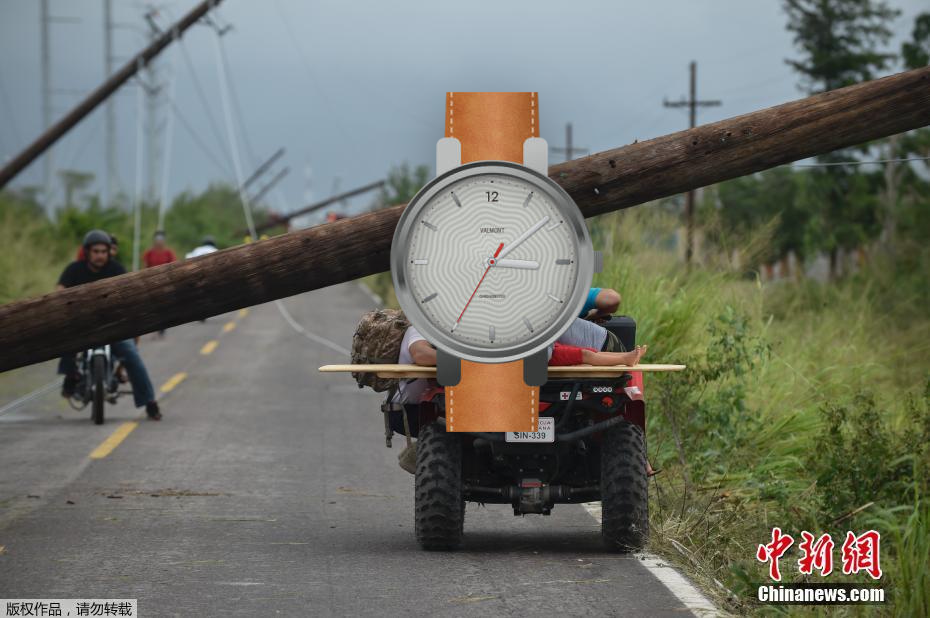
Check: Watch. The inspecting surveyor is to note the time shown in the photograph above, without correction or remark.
3:08:35
